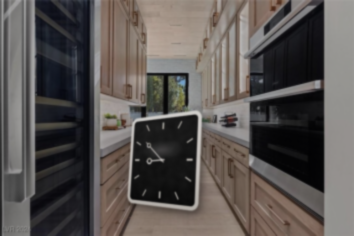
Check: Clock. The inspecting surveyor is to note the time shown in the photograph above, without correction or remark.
8:52
